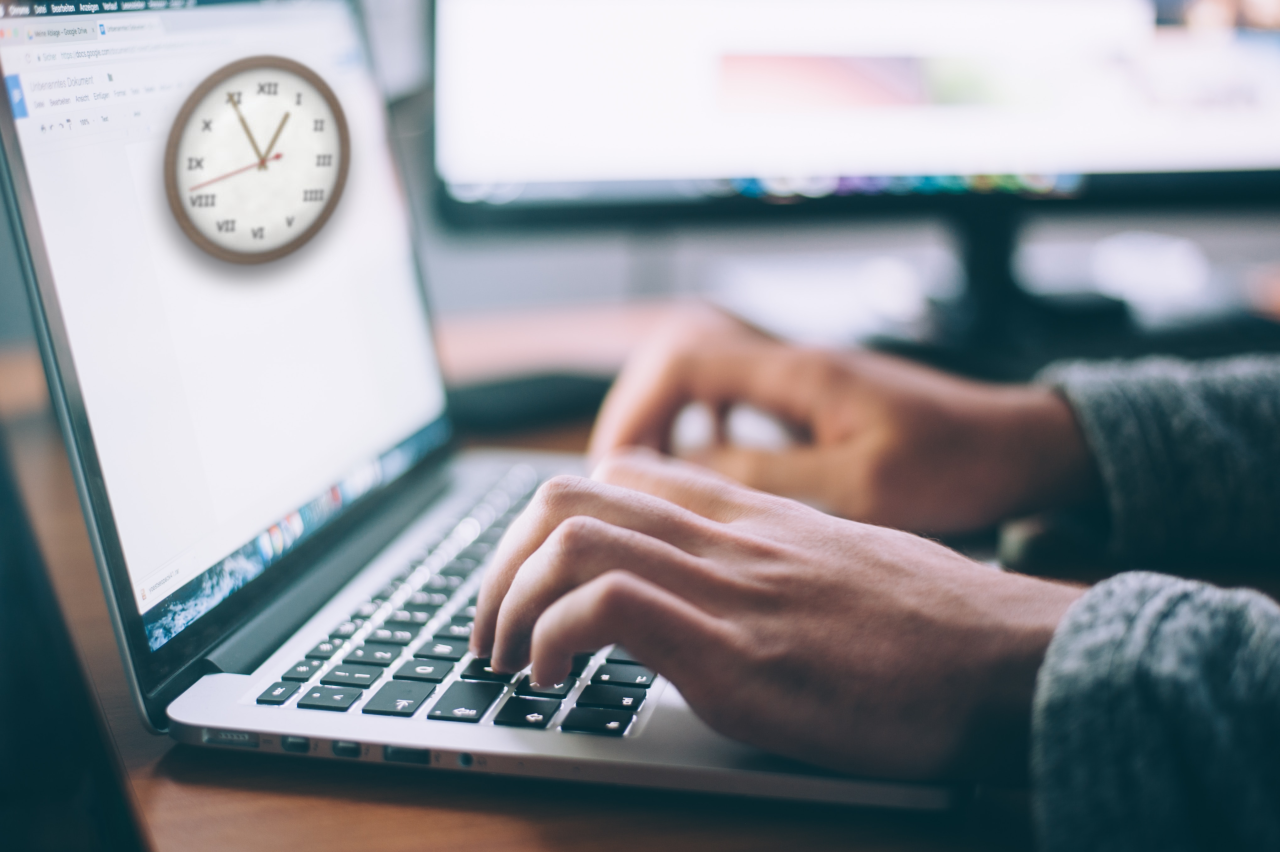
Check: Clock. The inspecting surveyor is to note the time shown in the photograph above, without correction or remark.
12:54:42
